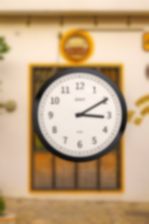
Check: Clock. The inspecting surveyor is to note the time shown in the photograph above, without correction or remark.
3:10
